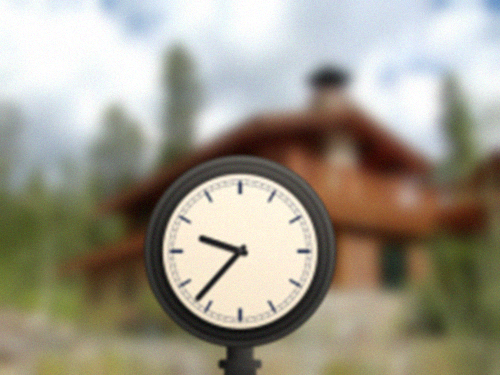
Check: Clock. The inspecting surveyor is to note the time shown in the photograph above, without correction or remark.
9:37
